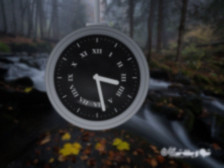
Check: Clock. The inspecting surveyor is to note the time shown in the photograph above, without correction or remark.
3:28
